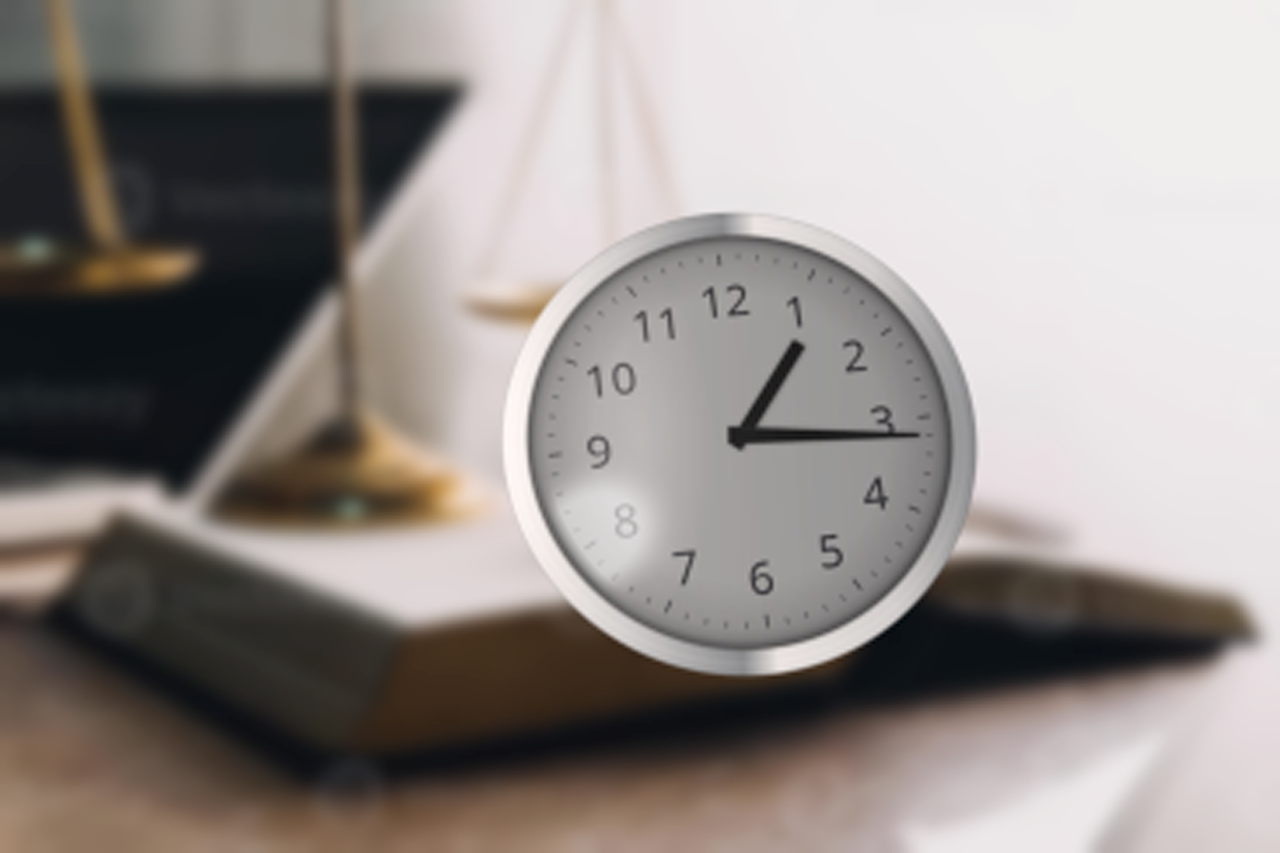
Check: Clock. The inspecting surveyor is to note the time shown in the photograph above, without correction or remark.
1:16
